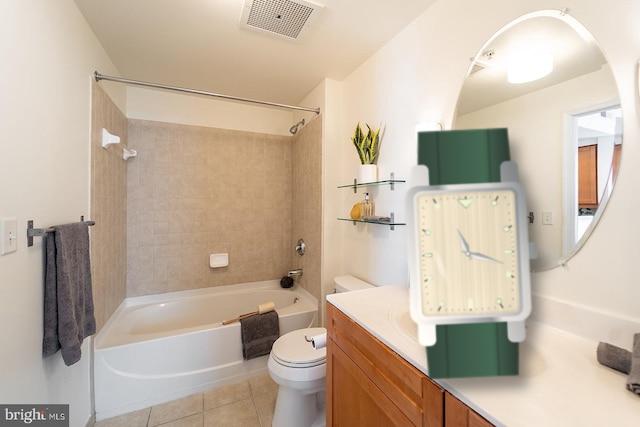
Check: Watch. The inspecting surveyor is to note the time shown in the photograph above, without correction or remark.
11:18
